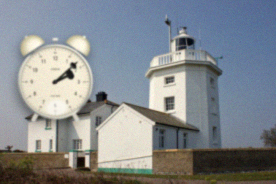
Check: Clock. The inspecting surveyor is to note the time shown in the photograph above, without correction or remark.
2:08
